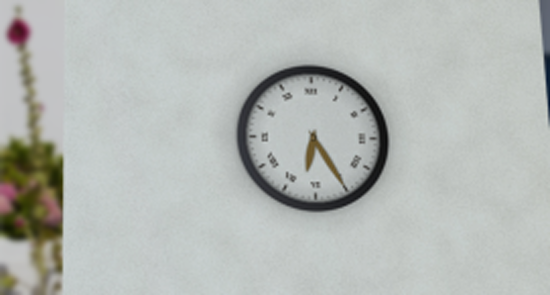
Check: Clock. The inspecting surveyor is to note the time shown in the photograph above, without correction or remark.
6:25
